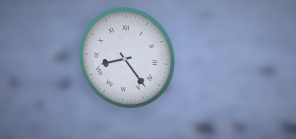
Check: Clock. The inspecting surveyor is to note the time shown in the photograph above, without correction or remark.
8:23
